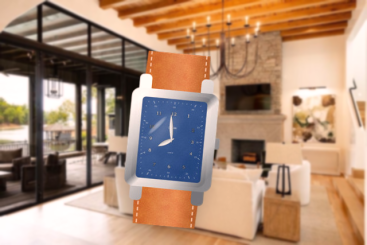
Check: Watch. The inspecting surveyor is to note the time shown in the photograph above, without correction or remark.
7:59
